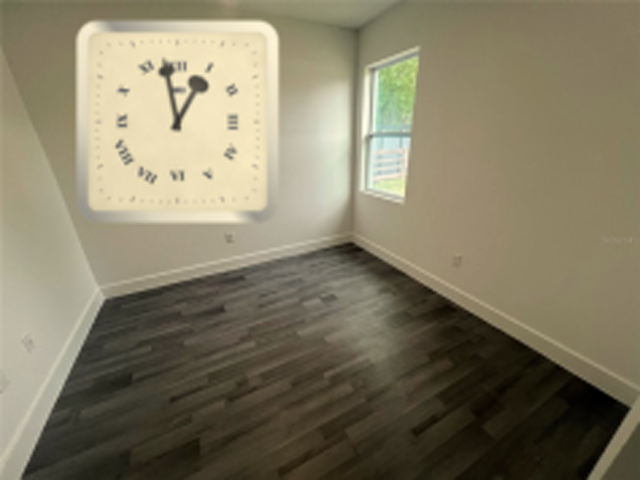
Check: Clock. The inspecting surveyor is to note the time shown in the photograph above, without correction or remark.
12:58
